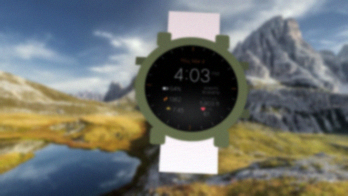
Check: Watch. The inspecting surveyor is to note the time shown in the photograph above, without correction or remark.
4:03
